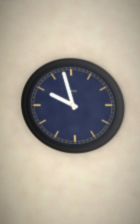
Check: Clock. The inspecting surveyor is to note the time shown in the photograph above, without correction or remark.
9:58
